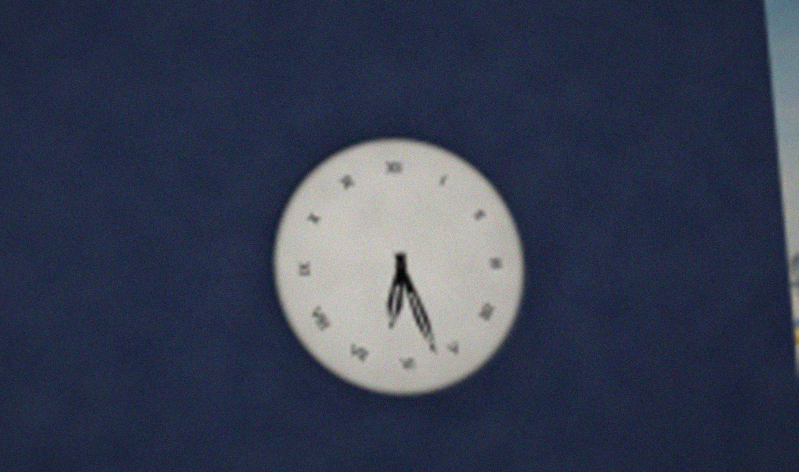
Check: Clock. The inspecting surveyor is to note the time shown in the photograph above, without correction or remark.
6:27
